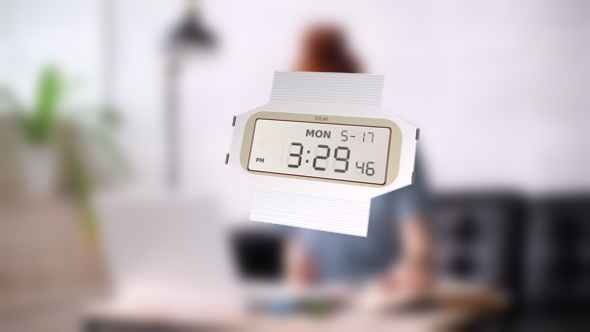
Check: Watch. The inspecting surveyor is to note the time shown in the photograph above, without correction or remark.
3:29:46
